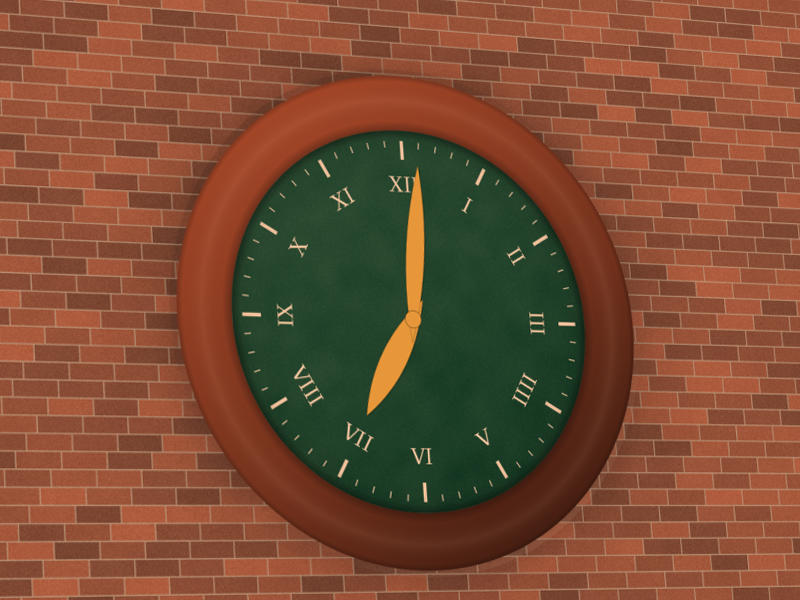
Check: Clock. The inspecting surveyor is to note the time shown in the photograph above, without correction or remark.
7:01
